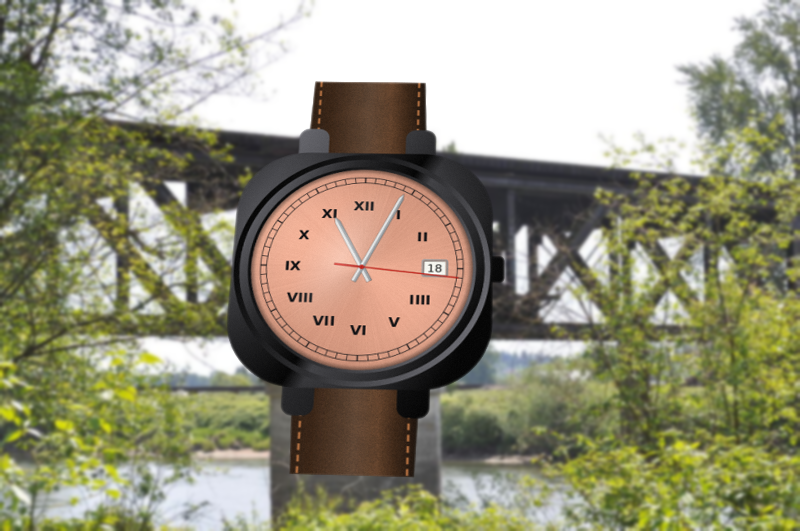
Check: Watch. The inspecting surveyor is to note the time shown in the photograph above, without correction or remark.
11:04:16
